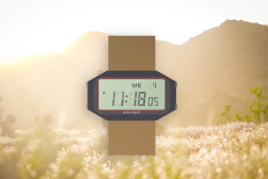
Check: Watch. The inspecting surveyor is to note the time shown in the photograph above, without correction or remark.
11:18:05
